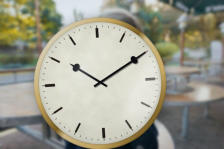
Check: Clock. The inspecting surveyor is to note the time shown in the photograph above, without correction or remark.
10:10
